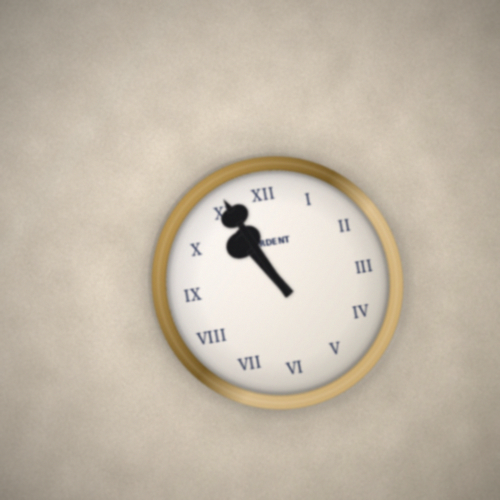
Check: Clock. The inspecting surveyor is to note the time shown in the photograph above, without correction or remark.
10:56
